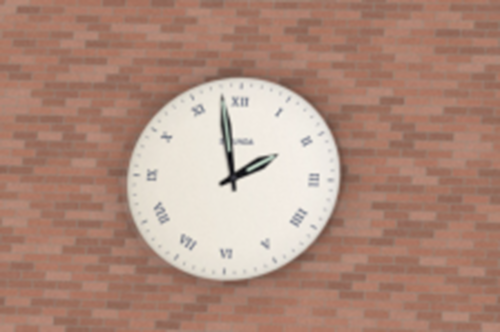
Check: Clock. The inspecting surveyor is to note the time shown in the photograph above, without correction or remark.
1:58
